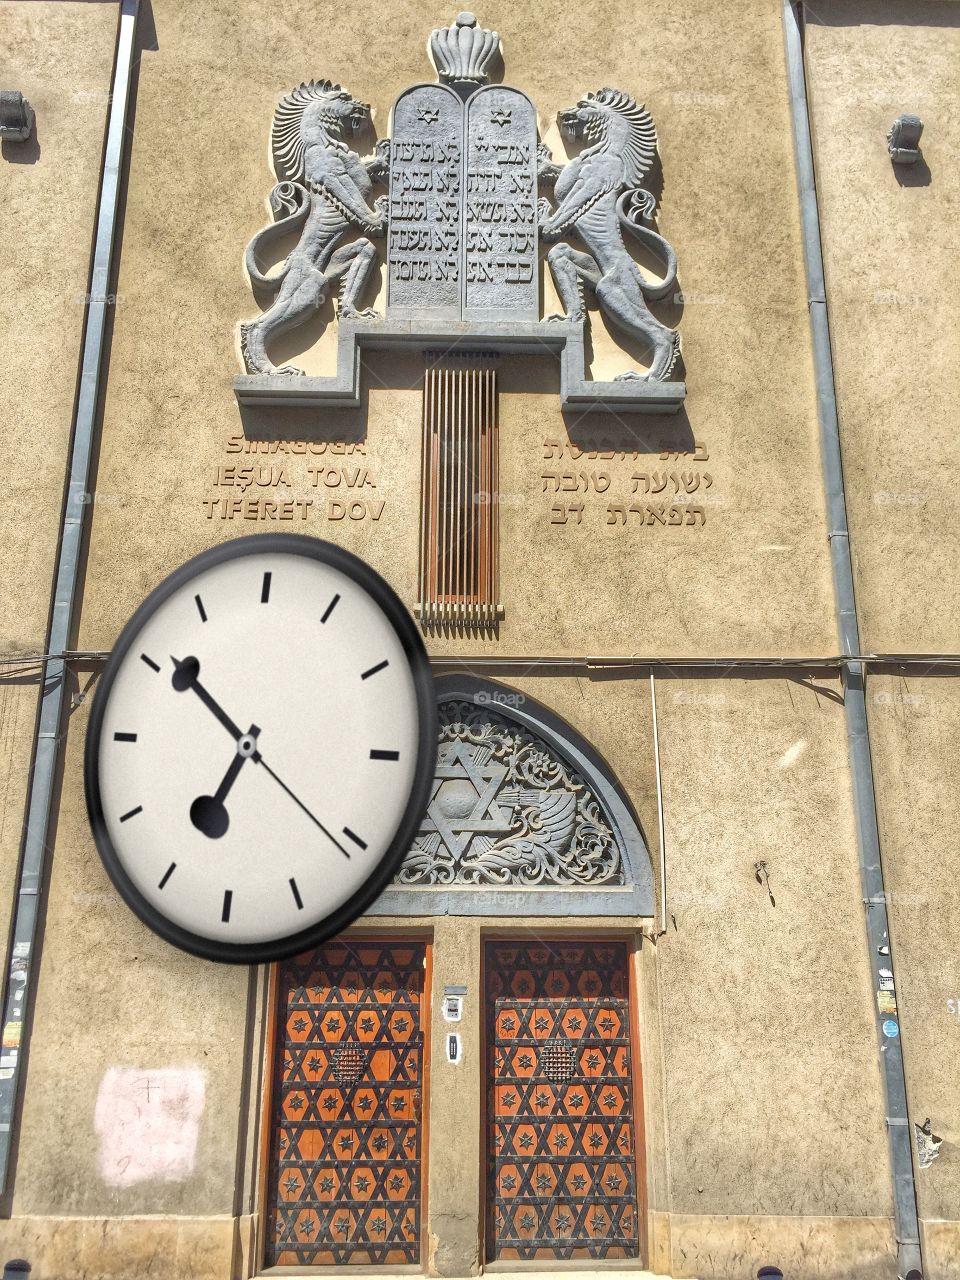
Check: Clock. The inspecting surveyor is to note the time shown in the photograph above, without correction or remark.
6:51:21
